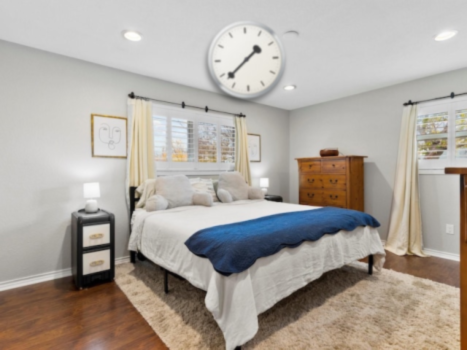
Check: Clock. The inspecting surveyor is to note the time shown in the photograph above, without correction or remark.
1:38
